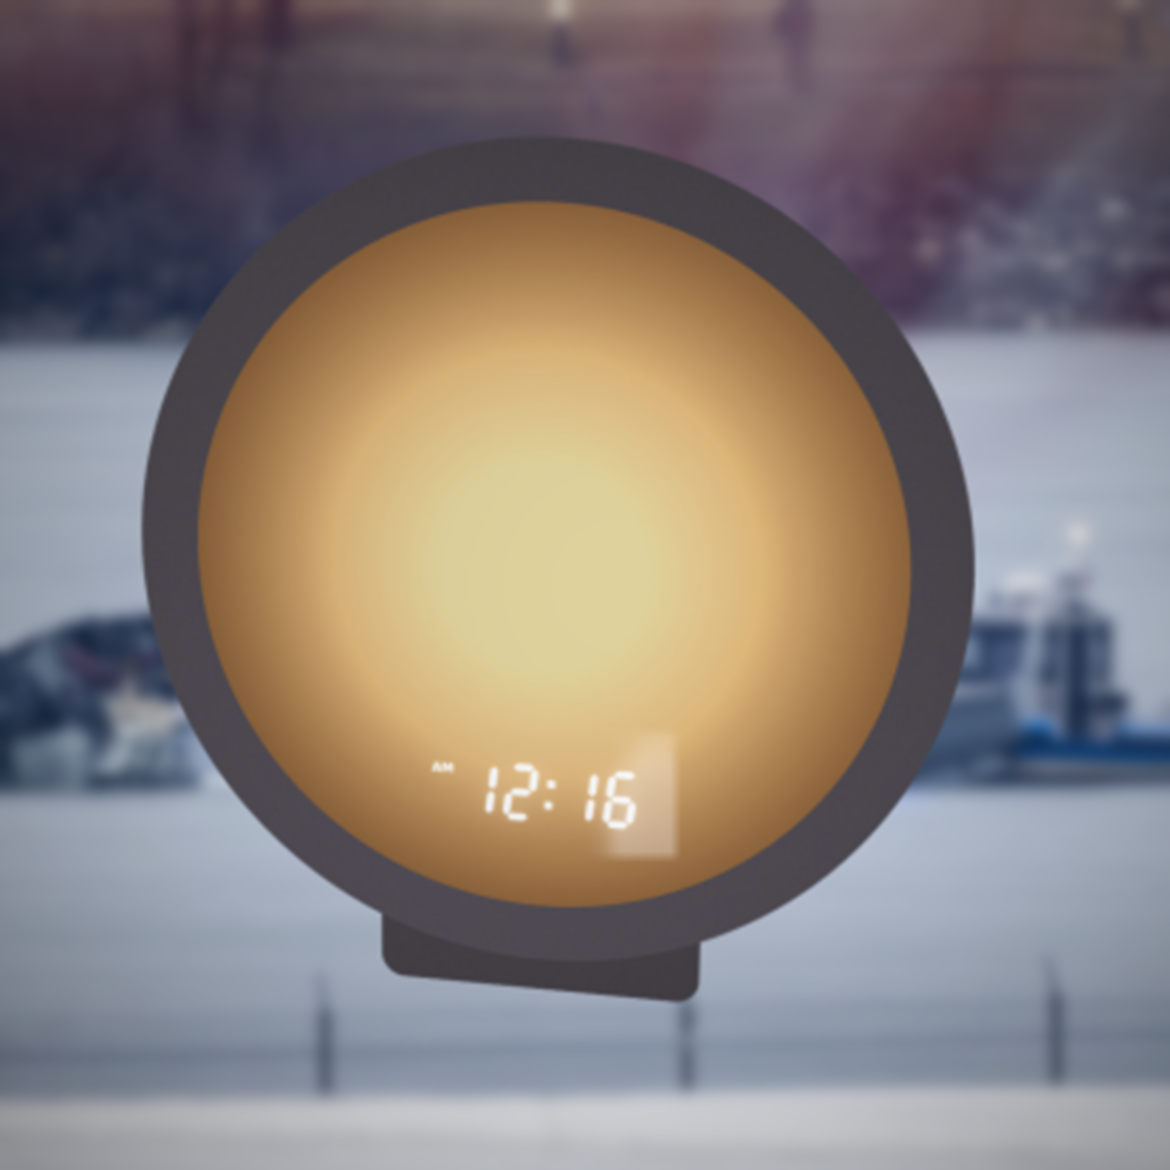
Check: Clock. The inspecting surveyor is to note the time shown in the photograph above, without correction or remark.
12:16
